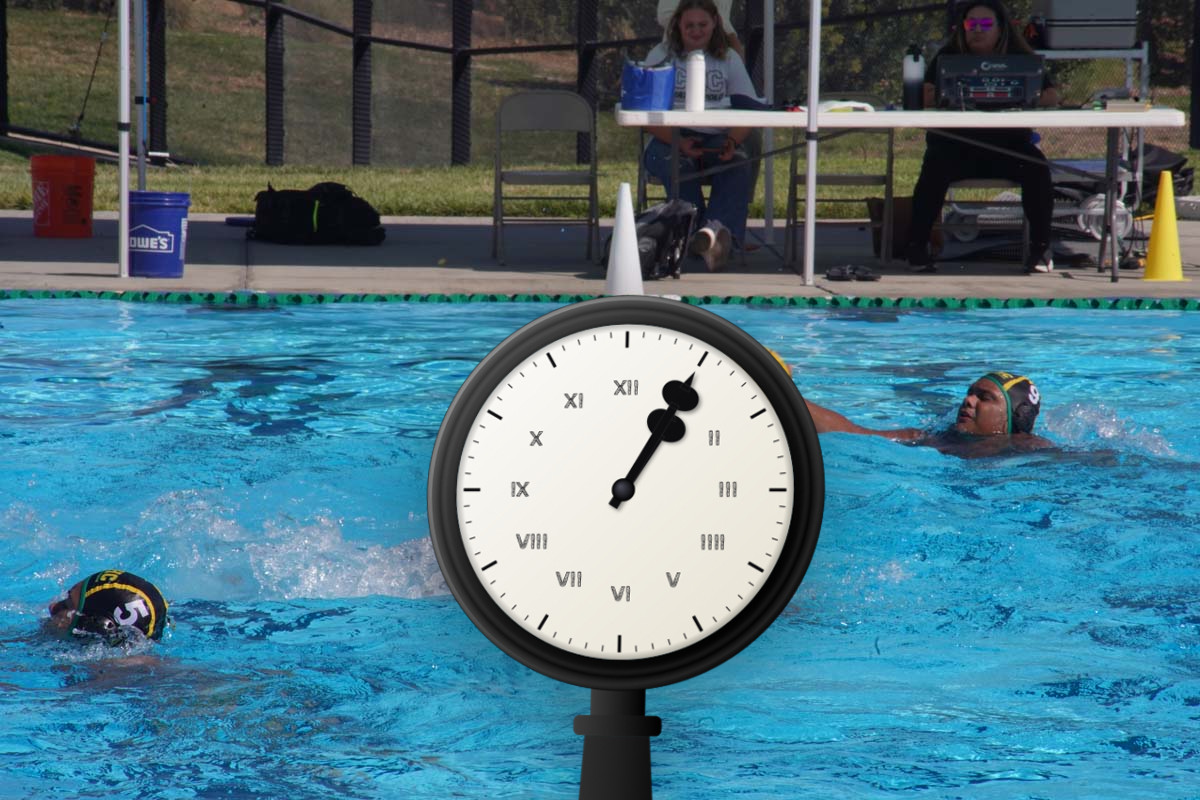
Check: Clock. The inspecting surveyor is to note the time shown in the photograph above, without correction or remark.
1:05
